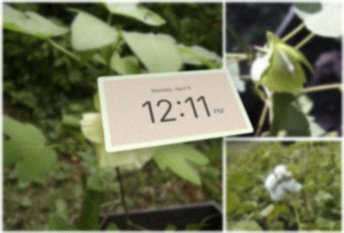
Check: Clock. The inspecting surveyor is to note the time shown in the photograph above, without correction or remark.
12:11
